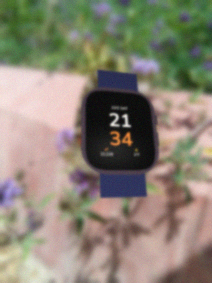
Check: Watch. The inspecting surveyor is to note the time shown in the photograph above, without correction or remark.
21:34
